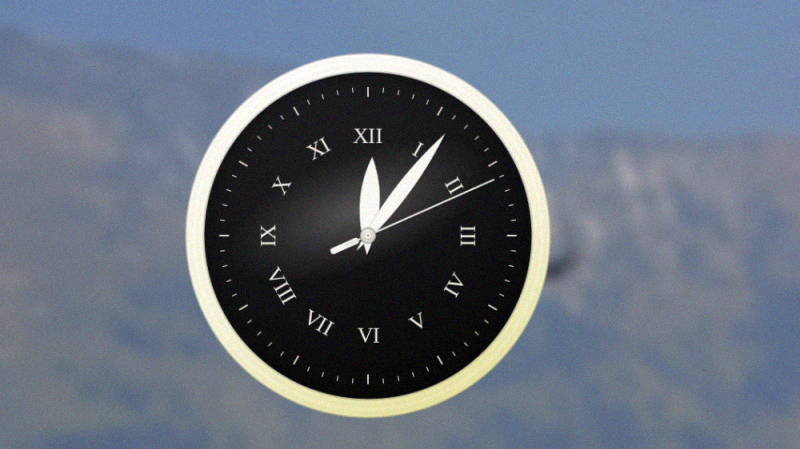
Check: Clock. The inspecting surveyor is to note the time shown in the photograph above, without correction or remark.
12:06:11
